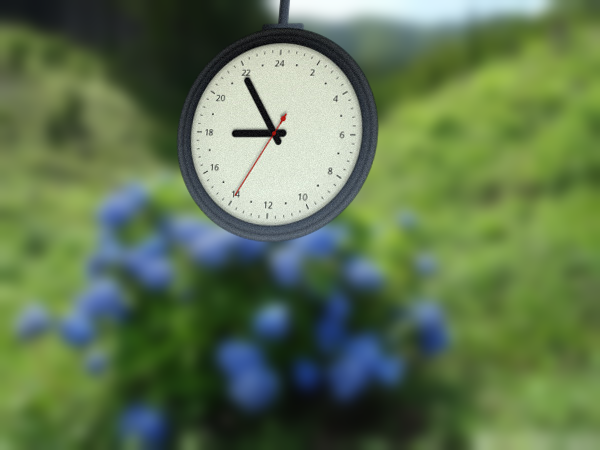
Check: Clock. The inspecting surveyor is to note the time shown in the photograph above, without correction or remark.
17:54:35
